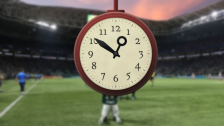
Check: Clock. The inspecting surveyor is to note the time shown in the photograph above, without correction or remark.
12:51
